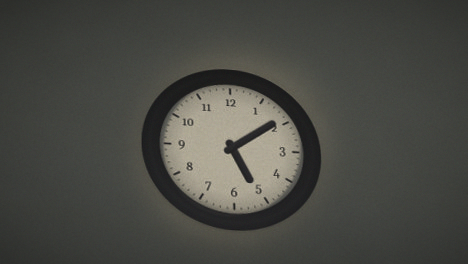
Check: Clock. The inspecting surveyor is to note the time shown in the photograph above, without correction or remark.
5:09
